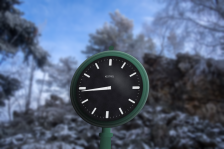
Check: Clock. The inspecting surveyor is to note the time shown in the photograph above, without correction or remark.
8:44
